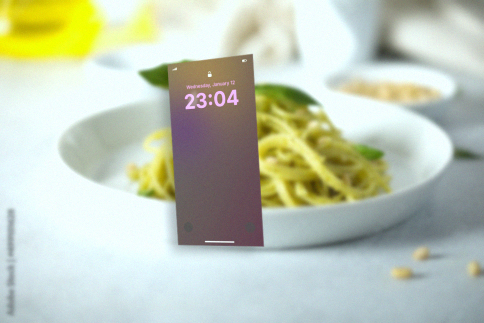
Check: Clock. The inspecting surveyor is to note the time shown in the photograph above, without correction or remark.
23:04
